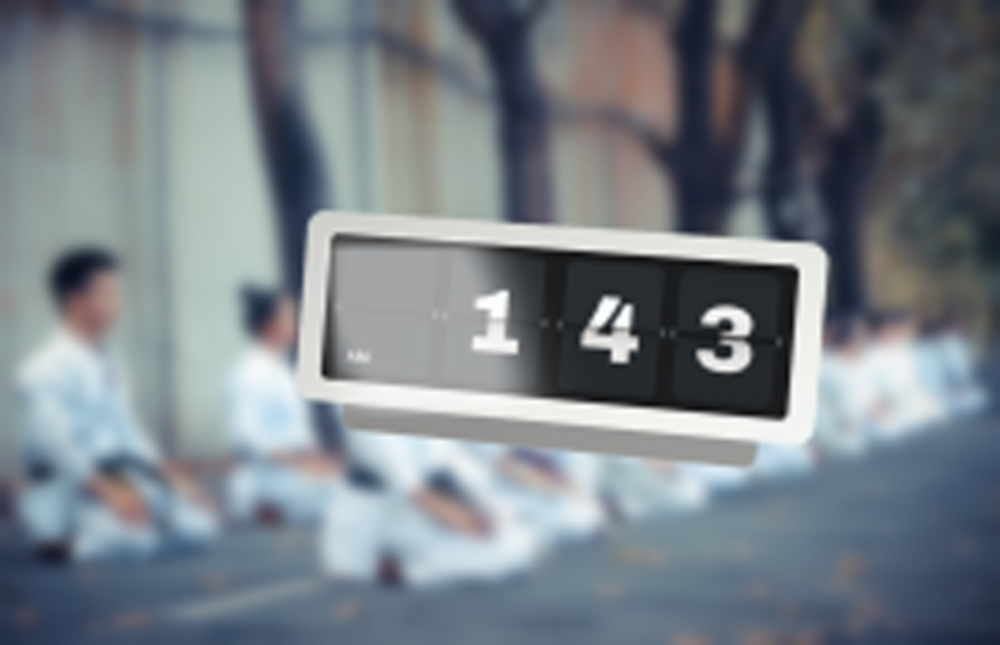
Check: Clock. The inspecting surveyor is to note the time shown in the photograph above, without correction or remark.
1:43
